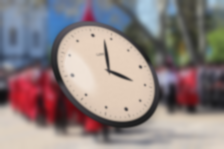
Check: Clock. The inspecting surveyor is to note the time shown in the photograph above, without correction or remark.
4:03
